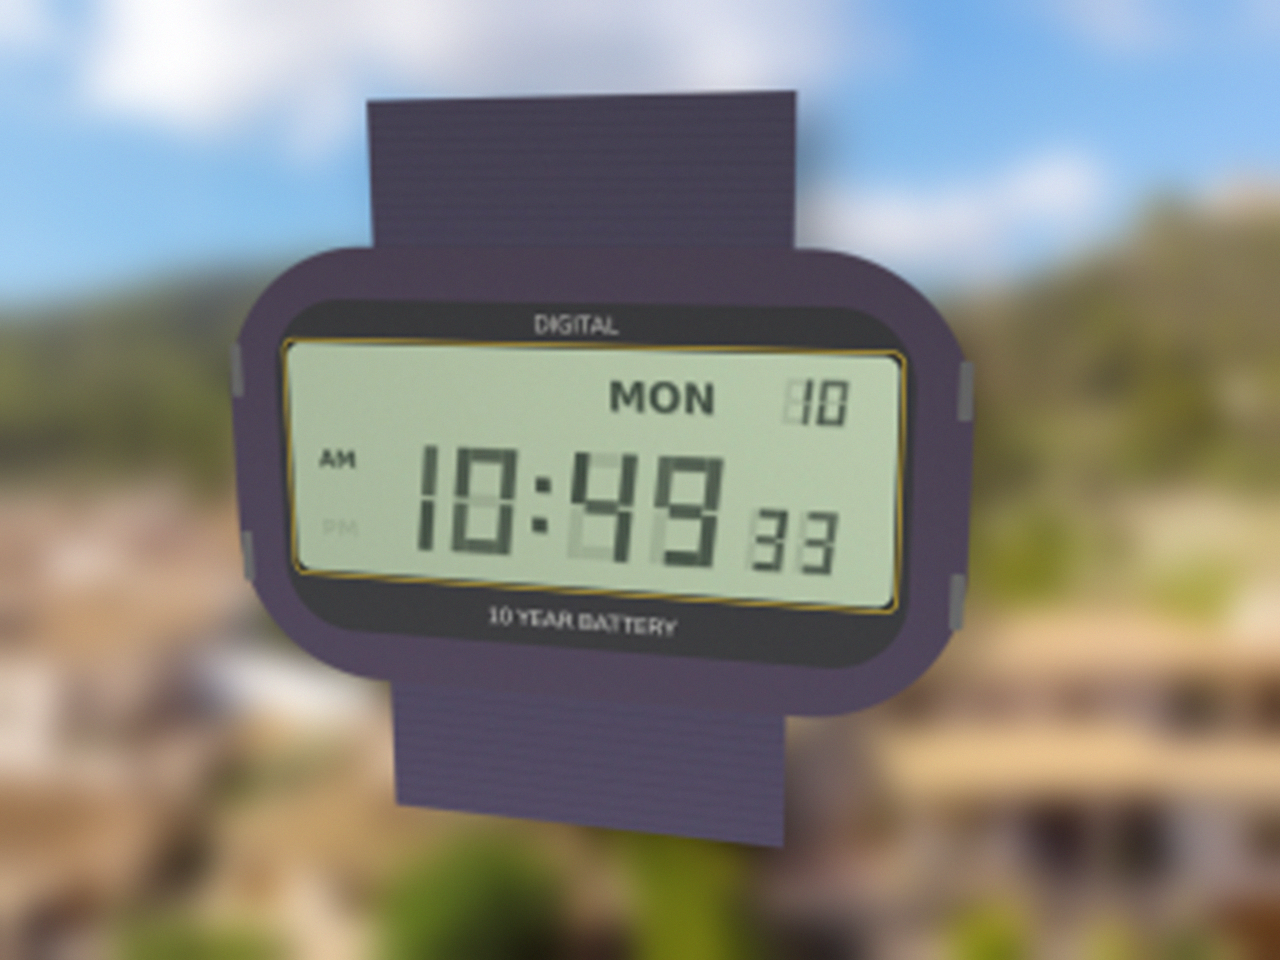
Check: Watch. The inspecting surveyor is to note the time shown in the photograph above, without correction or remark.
10:49:33
